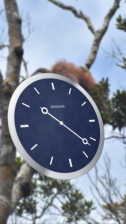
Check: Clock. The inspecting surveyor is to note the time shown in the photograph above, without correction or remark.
10:22
